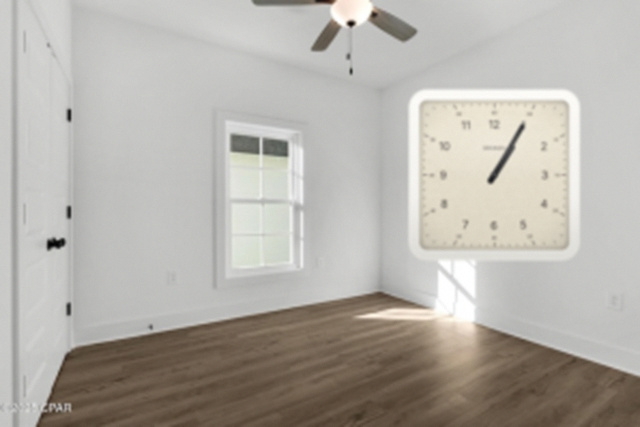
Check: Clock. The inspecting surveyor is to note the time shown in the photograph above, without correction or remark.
1:05
